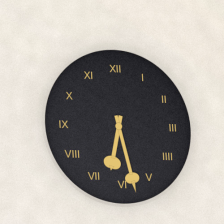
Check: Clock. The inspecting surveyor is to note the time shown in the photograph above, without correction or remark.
6:28
